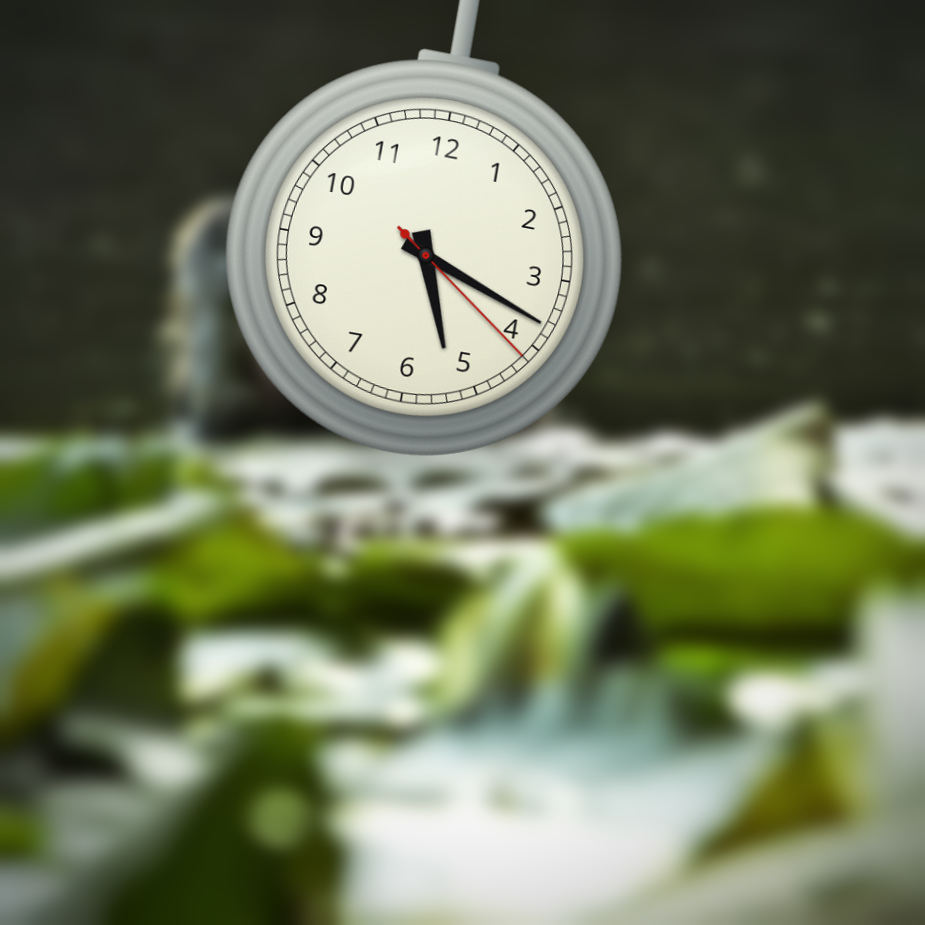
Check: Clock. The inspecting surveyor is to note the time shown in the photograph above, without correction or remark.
5:18:21
